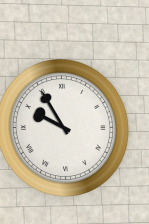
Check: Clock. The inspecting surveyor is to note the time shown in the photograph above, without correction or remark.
9:55
